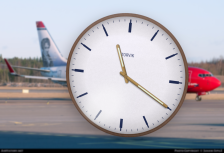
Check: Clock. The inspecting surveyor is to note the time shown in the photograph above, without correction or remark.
11:20
